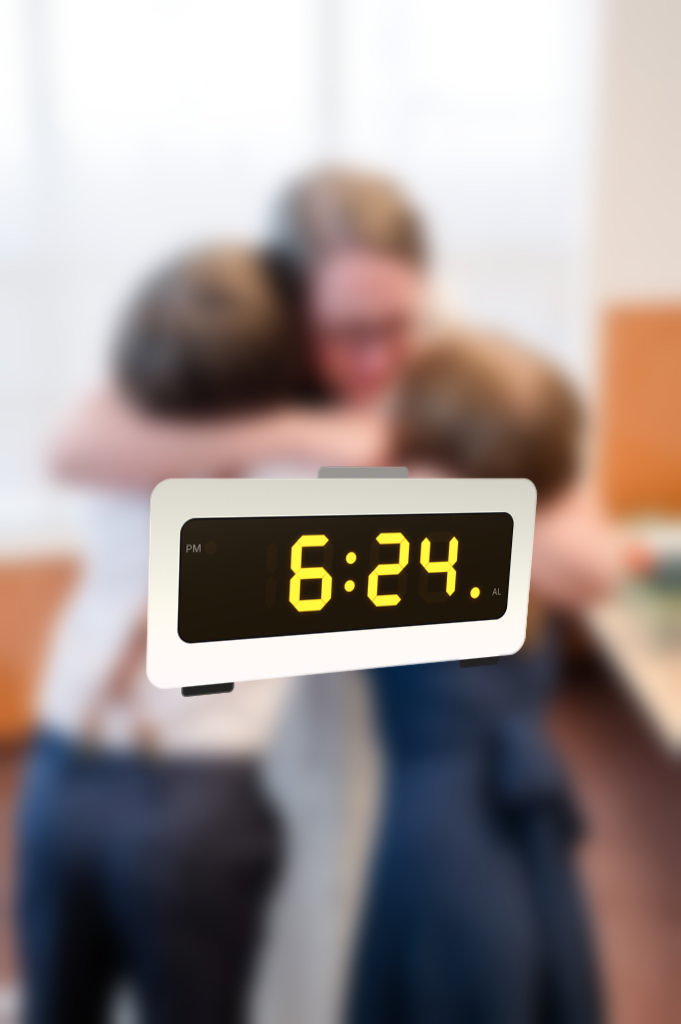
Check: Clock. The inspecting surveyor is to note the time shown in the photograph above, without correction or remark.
6:24
